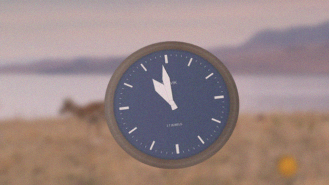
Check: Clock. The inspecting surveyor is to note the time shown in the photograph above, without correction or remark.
10:59
